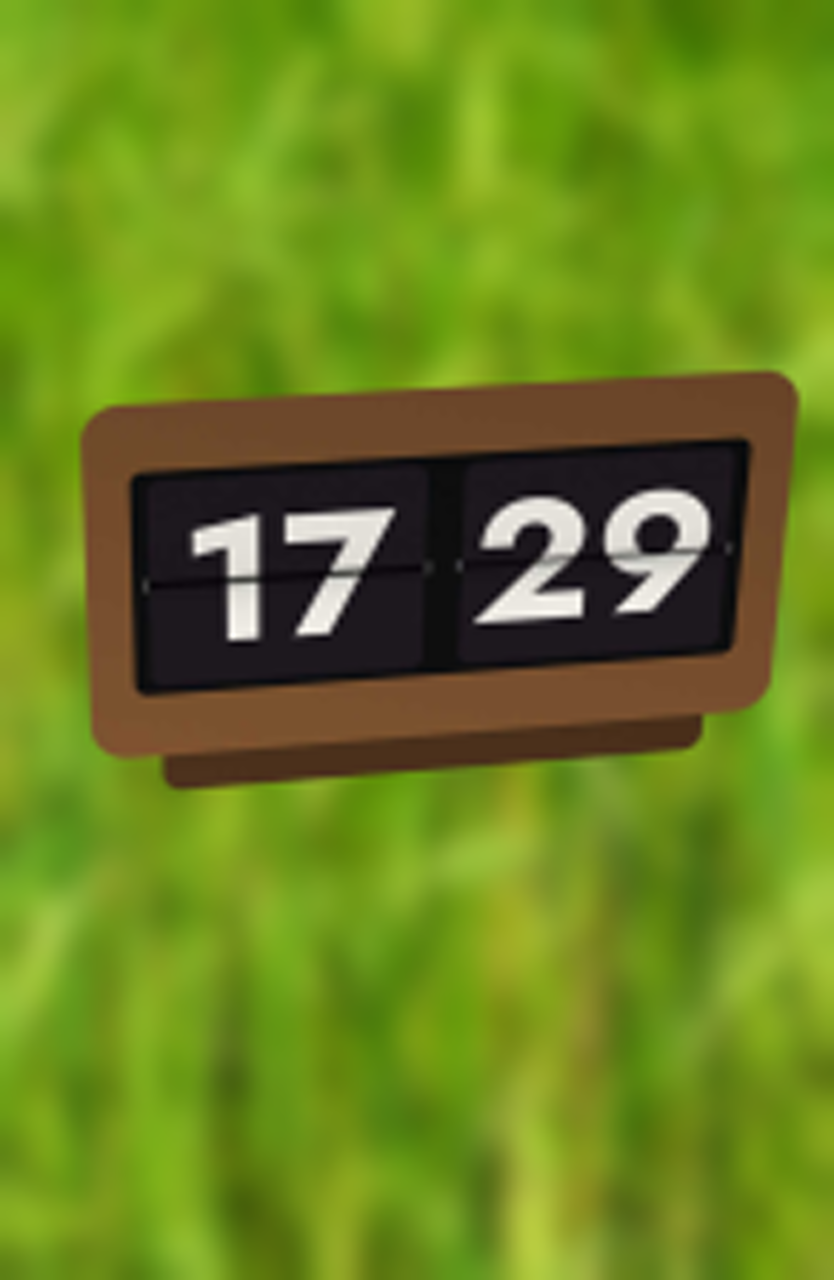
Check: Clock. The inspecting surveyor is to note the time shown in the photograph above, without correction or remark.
17:29
